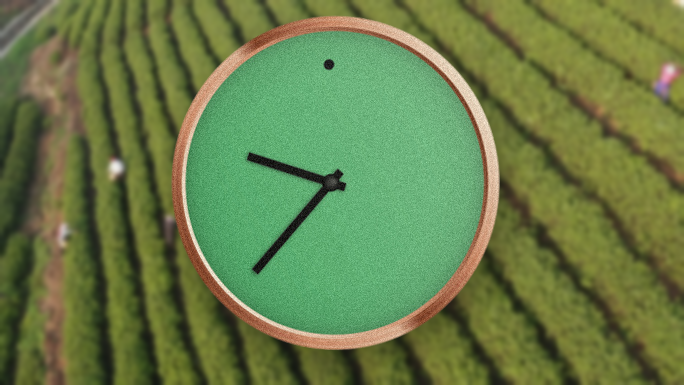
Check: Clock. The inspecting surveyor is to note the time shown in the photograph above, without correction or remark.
9:37
